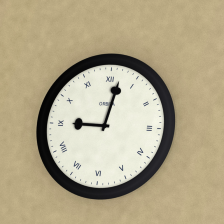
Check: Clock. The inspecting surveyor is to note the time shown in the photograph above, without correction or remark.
9:02
